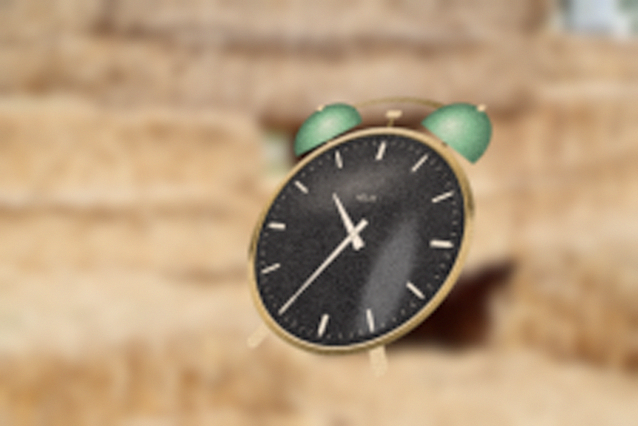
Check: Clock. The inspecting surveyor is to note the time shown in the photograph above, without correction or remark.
10:35
